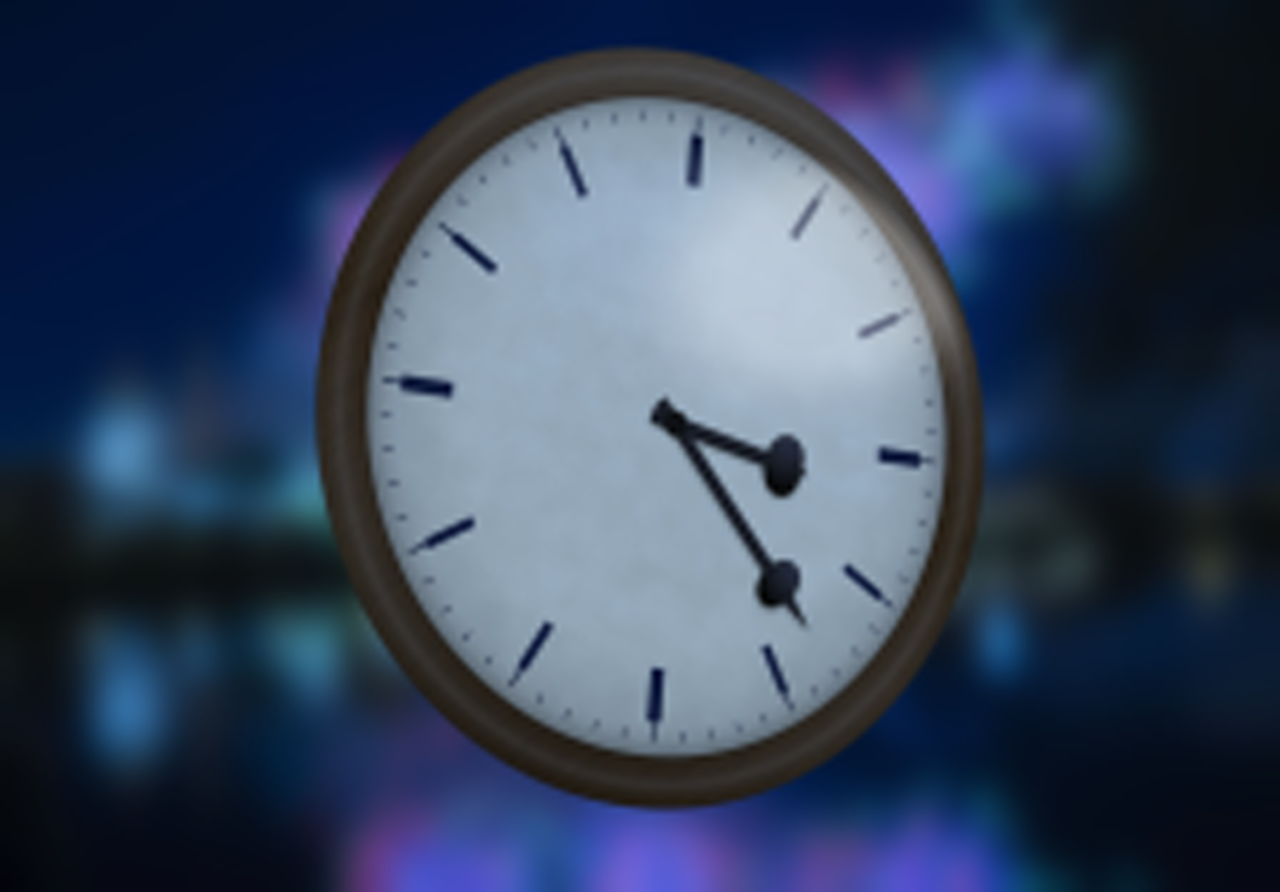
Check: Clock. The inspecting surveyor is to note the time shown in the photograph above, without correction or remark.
3:23
